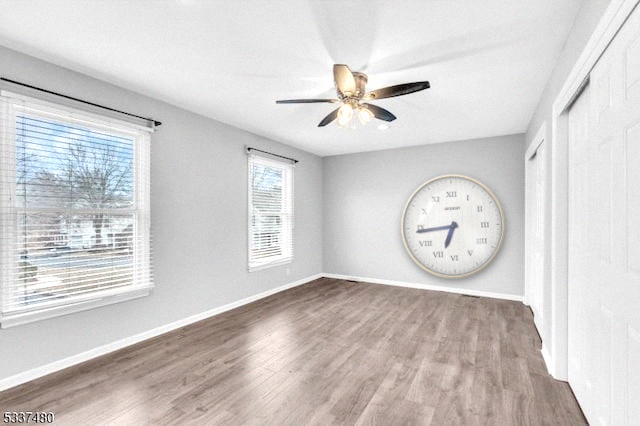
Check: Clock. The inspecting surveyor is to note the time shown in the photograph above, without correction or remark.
6:44
